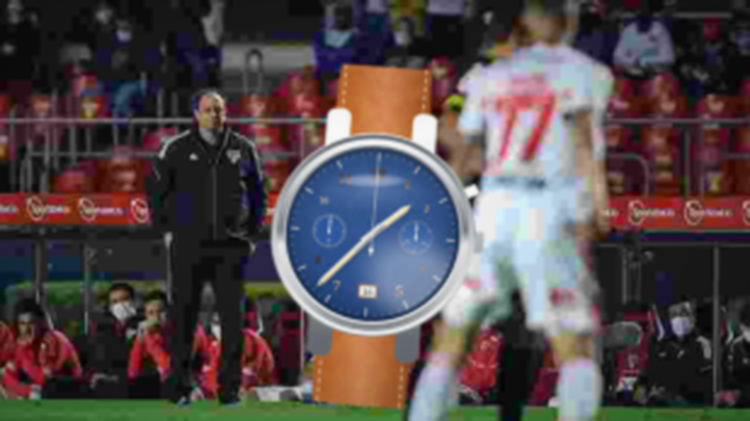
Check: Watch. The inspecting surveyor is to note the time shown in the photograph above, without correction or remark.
1:37
